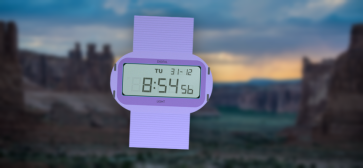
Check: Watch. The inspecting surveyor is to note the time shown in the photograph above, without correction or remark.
8:54:56
